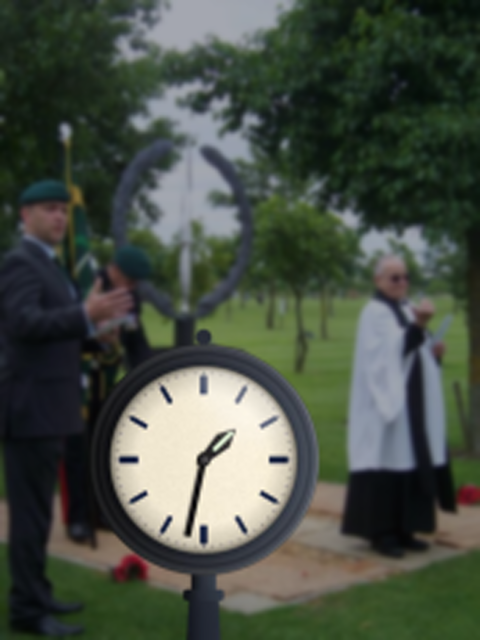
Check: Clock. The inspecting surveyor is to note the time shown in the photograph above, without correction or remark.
1:32
